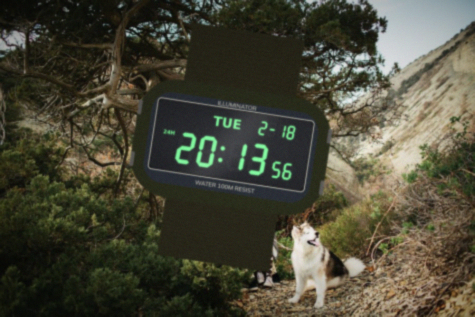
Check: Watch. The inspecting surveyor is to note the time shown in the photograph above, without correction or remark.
20:13:56
